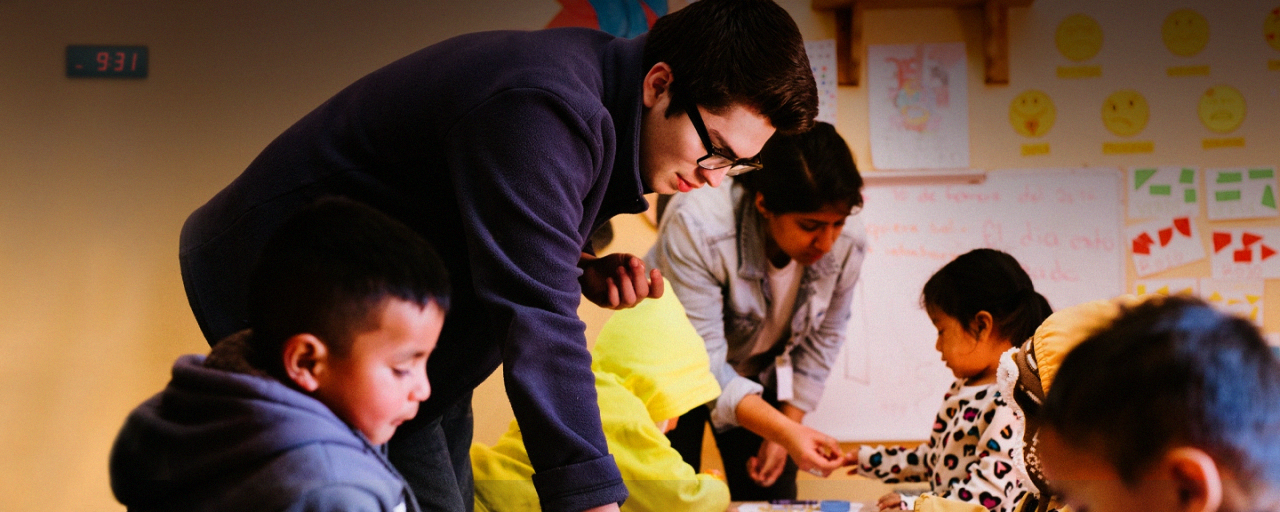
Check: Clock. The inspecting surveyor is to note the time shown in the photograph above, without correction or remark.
9:31
